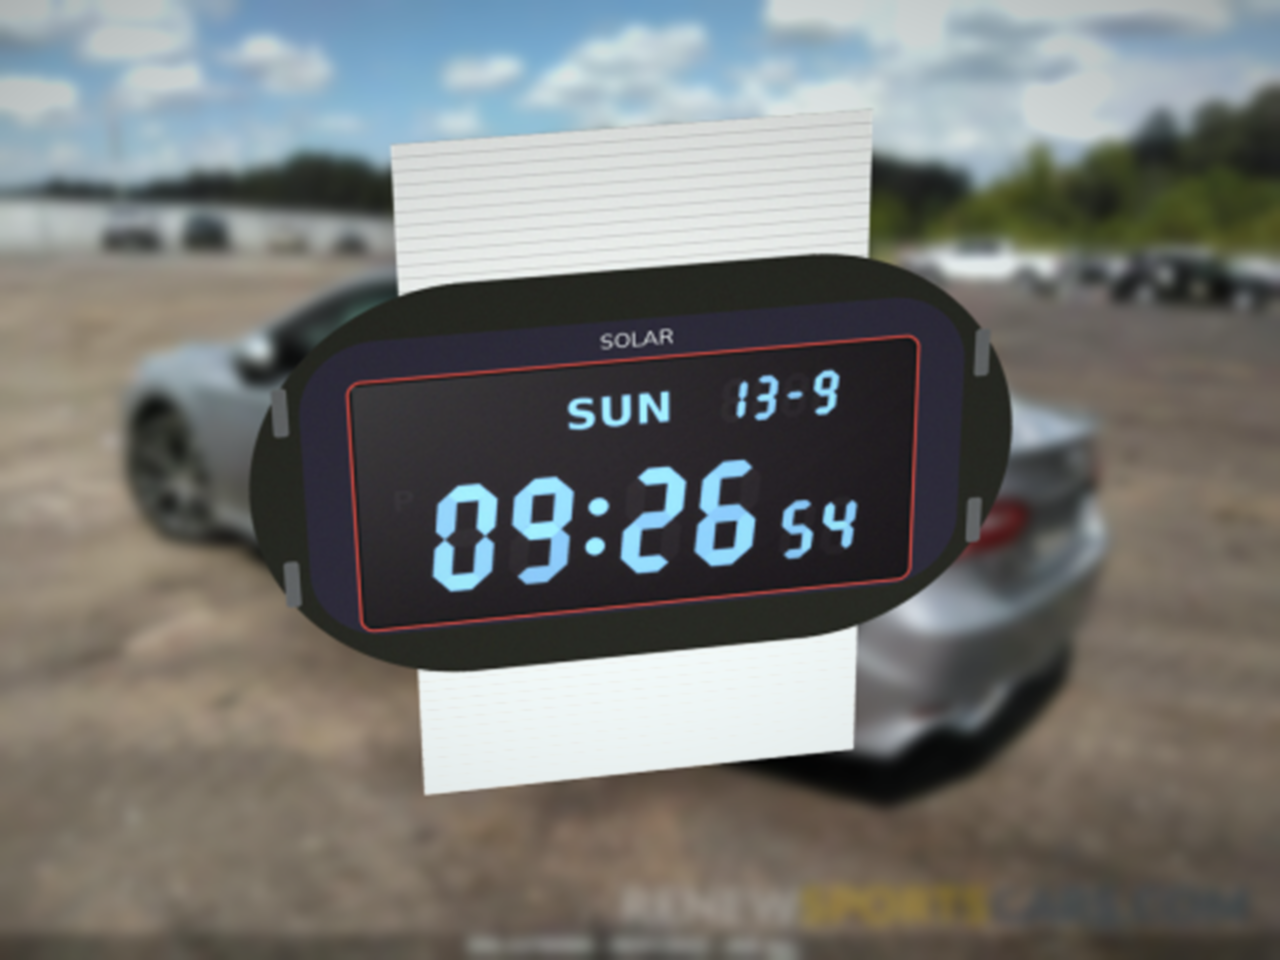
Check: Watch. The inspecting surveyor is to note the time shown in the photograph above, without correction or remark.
9:26:54
